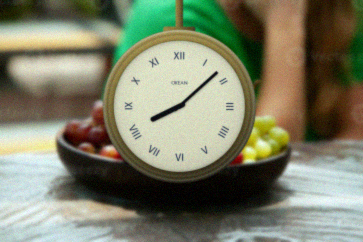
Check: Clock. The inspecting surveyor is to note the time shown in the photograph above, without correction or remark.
8:08
